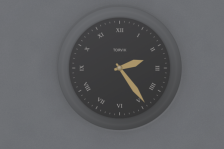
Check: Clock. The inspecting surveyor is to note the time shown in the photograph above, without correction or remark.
2:24
